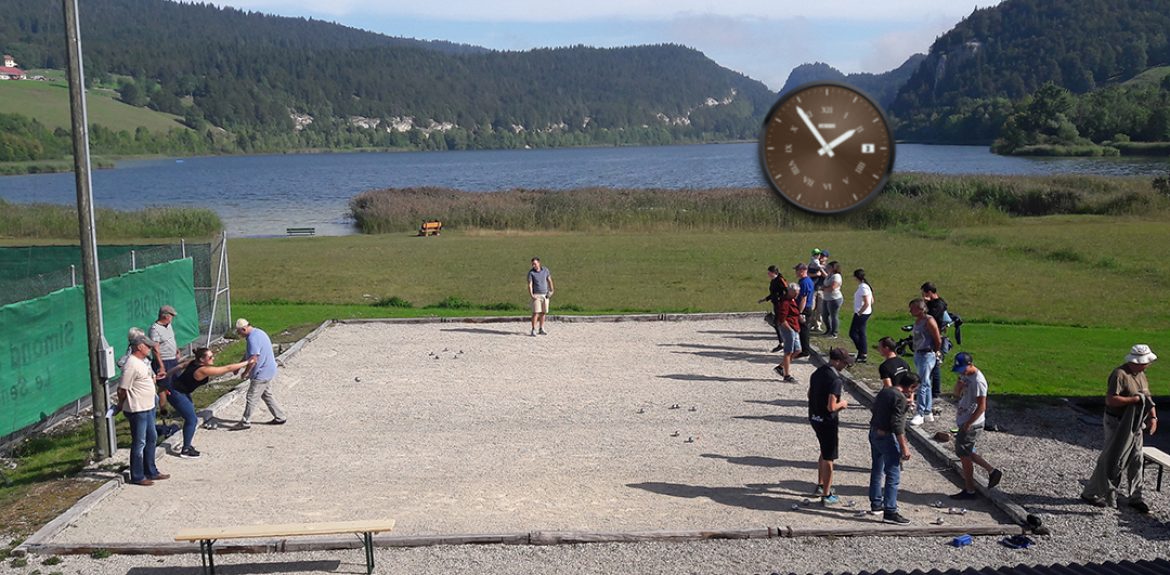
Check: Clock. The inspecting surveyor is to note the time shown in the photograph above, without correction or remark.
1:54
